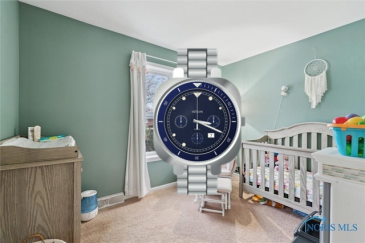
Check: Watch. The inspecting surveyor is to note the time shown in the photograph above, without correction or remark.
3:19
